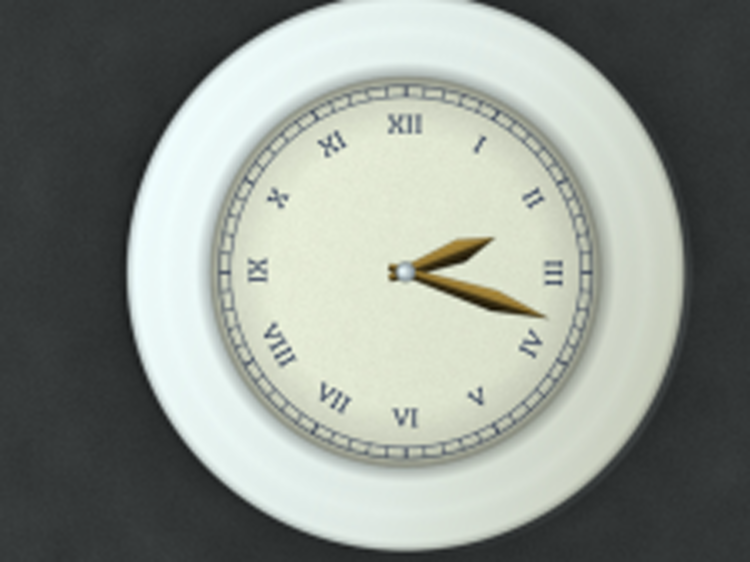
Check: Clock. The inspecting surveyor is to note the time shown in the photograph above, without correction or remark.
2:18
